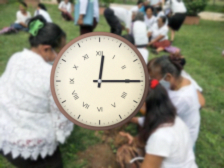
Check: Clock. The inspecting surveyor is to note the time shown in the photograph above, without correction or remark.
12:15
